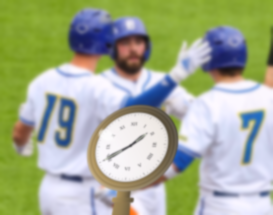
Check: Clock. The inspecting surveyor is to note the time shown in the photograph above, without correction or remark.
1:40
